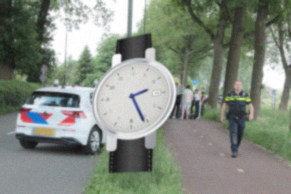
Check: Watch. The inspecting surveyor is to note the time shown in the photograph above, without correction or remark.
2:26
